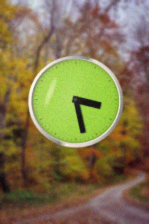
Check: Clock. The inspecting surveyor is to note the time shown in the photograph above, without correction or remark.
3:28
